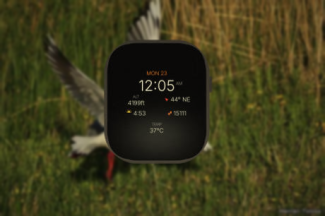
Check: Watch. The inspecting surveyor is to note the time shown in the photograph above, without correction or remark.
12:05
